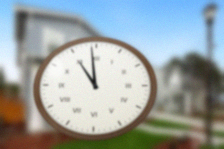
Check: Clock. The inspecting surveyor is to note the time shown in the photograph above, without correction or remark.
10:59
